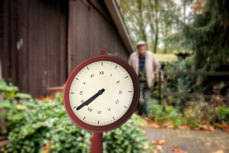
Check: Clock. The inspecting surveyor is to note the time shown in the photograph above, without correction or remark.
7:39
